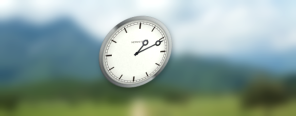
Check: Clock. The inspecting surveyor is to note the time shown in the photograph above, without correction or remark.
1:11
